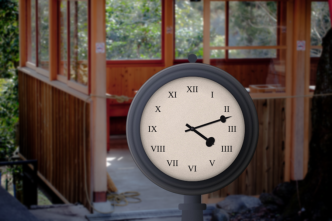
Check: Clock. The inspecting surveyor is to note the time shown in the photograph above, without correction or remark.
4:12
